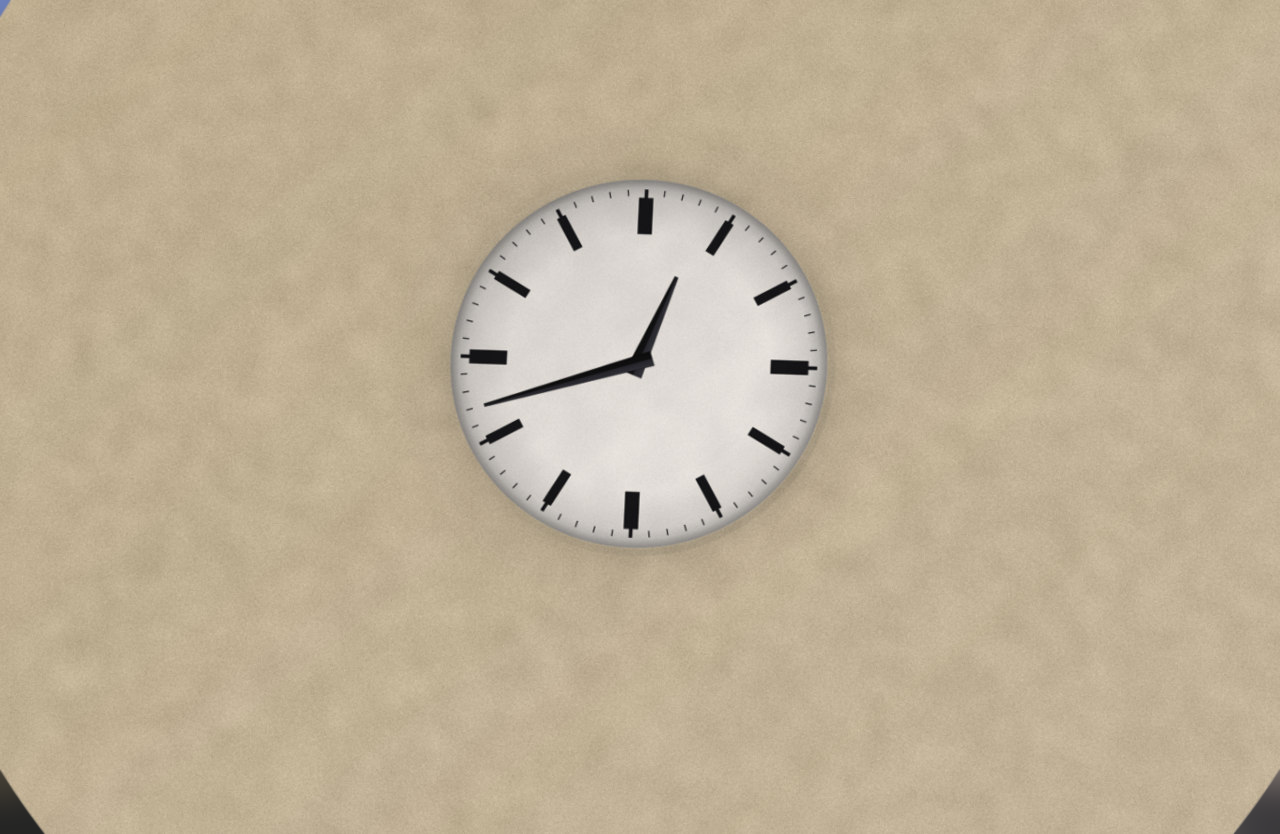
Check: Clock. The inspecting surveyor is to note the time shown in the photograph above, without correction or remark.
12:42
